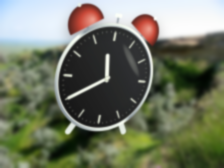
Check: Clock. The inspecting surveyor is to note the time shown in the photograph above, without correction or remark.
11:40
